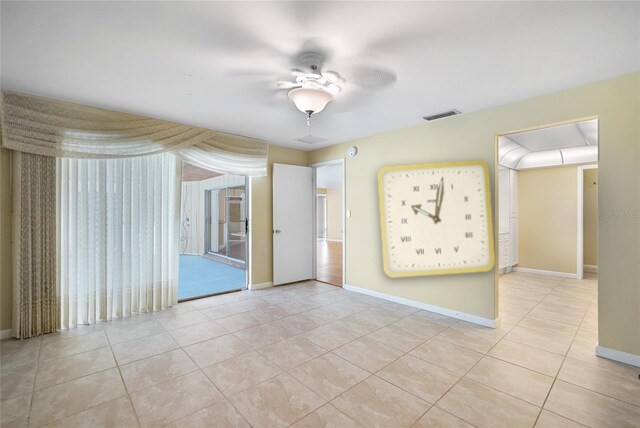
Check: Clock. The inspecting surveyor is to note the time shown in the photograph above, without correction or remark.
10:02
